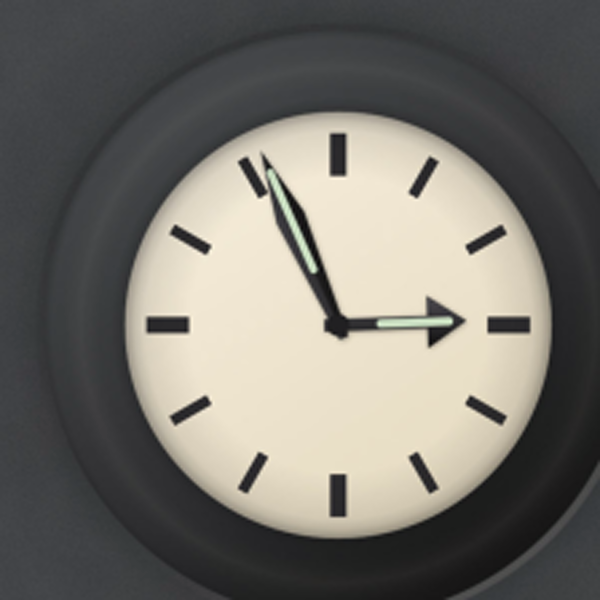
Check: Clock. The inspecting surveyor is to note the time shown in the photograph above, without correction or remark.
2:56
